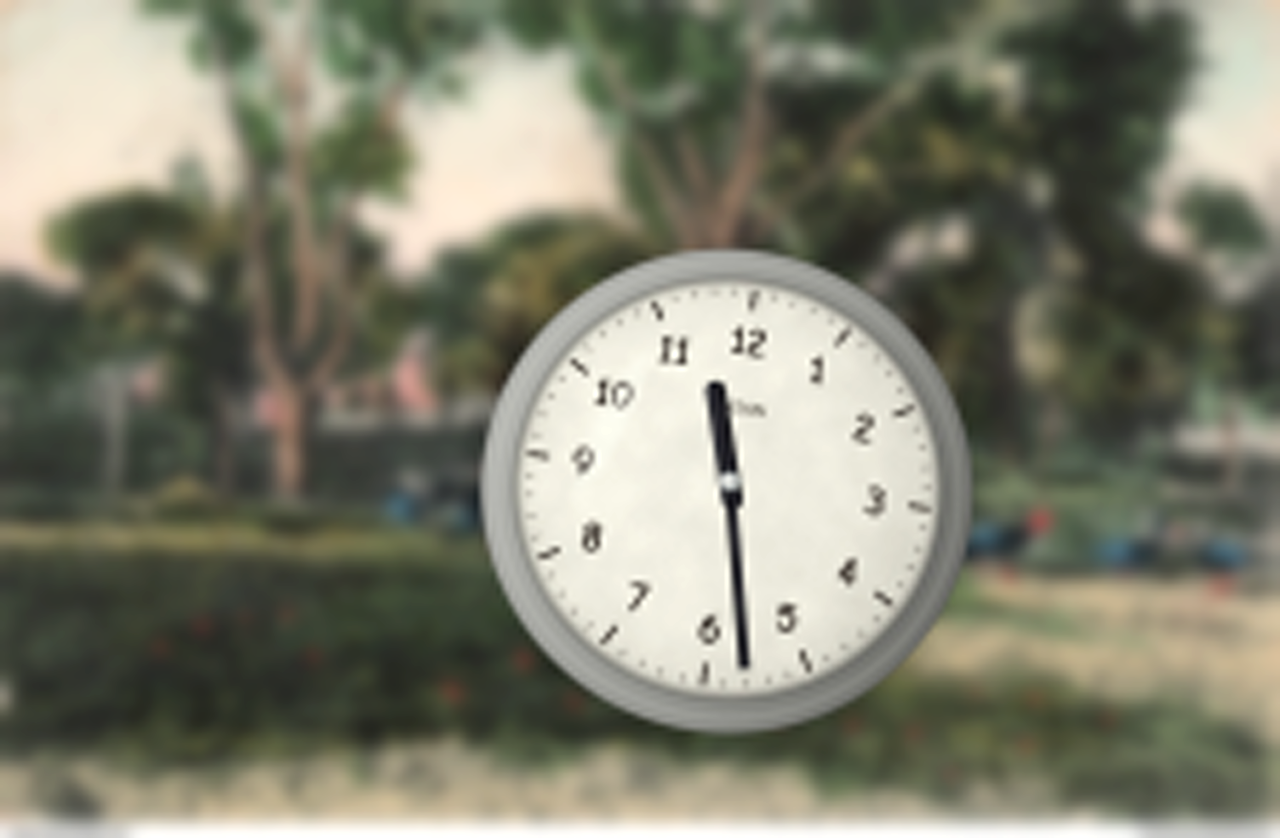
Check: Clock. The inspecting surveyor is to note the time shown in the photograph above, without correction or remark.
11:28
